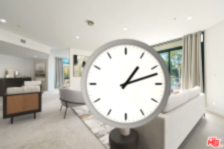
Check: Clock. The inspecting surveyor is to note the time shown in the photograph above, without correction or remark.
1:12
